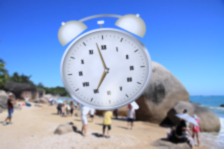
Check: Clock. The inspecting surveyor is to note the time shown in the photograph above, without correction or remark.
6:58
